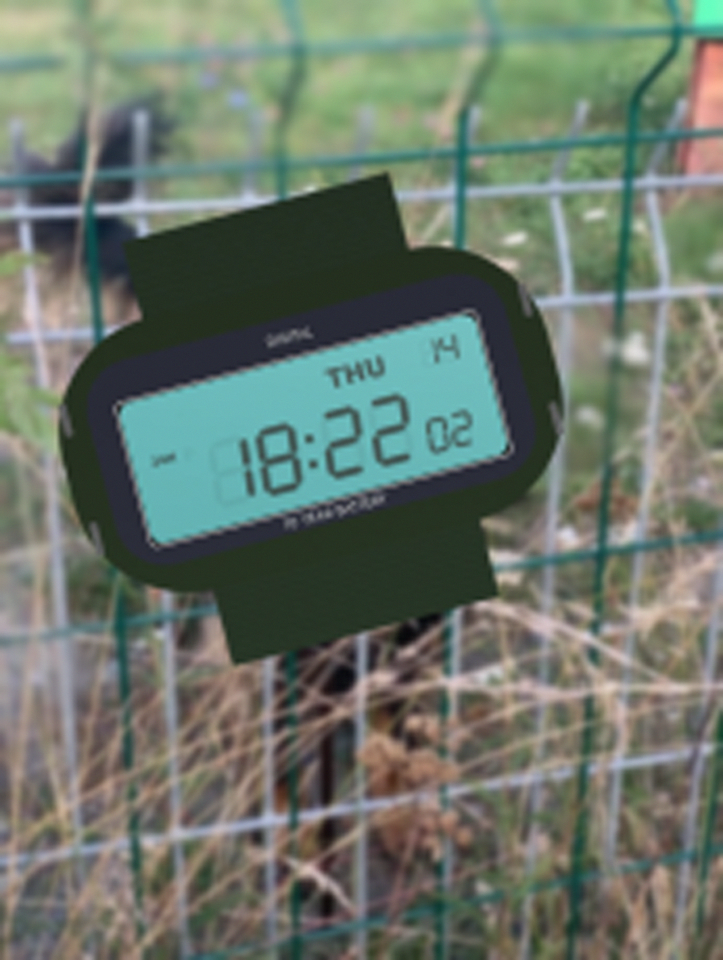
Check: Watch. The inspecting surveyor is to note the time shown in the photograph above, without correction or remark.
18:22:02
